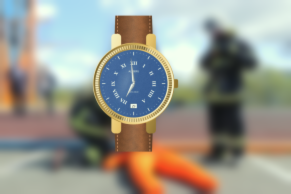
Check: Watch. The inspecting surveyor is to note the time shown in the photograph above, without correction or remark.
6:59
